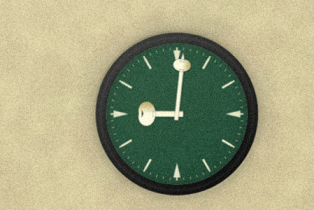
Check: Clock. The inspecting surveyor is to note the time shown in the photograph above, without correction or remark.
9:01
